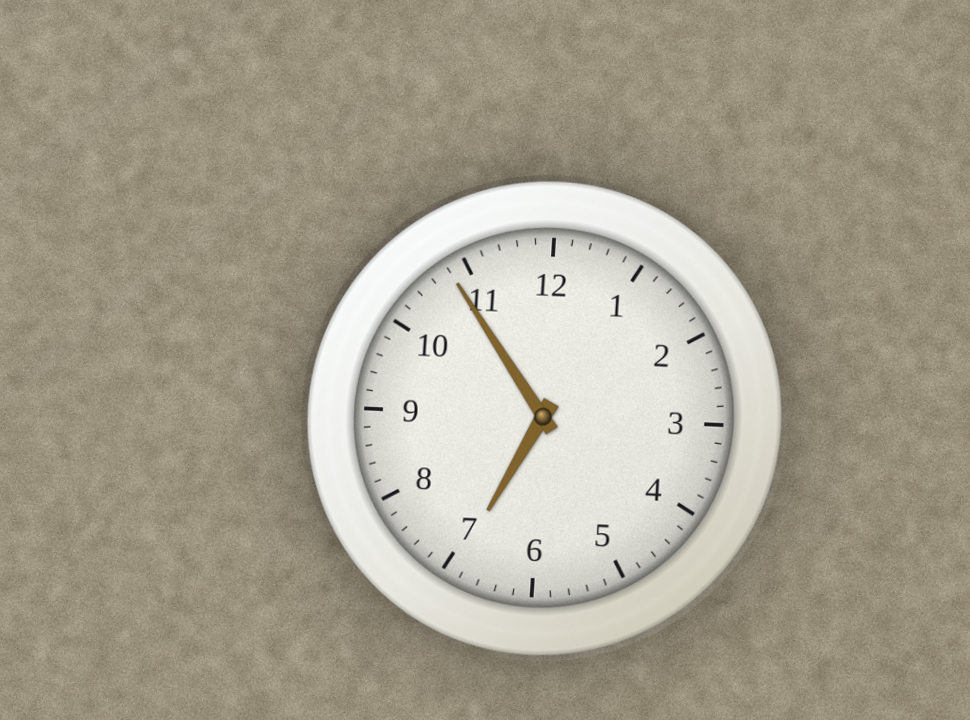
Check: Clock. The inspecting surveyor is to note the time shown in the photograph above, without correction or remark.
6:54
